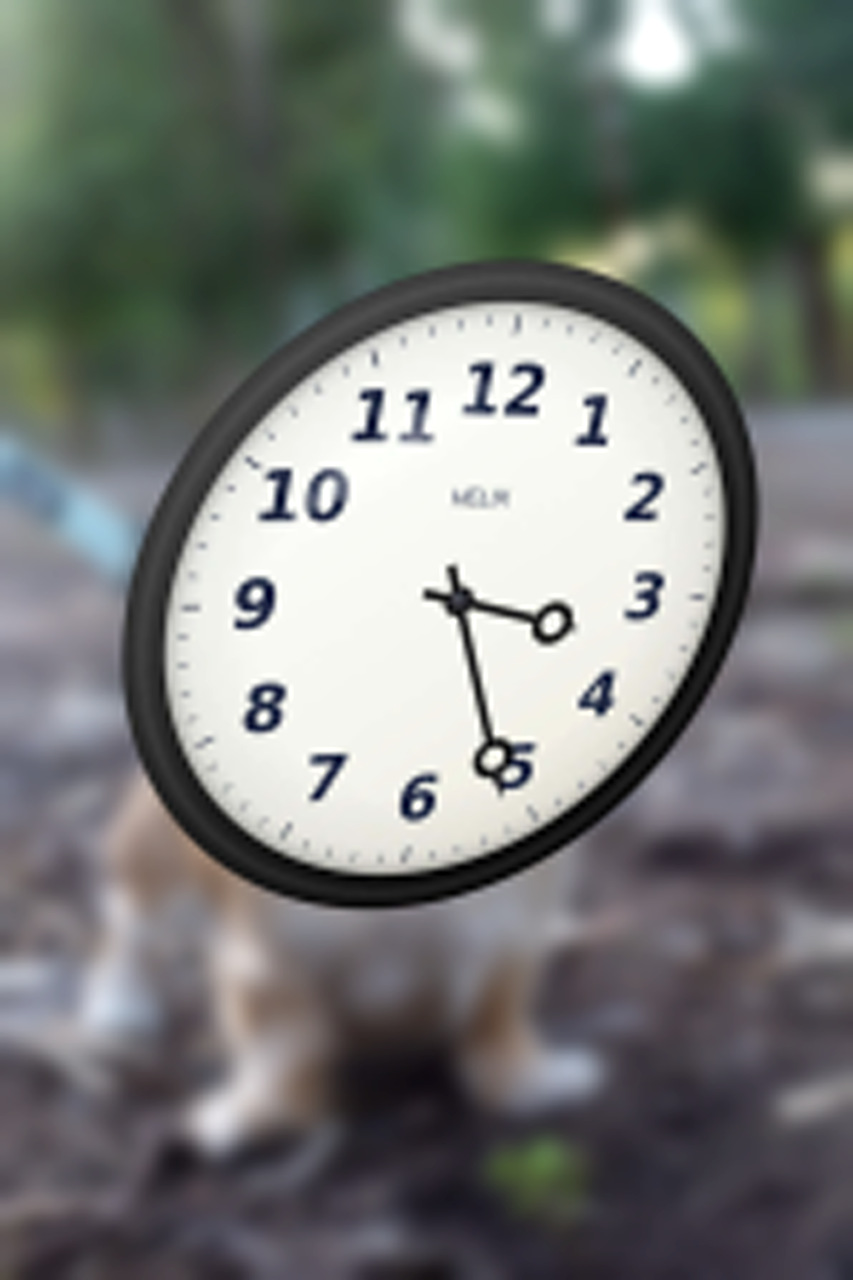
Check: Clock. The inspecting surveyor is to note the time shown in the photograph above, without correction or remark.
3:26
